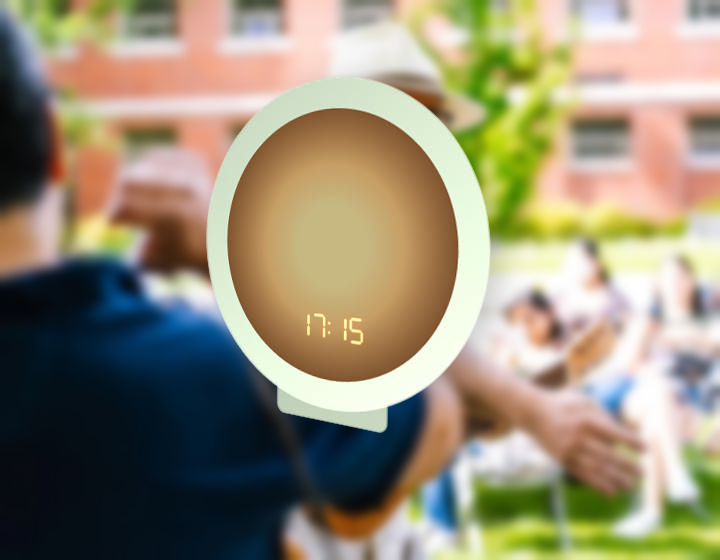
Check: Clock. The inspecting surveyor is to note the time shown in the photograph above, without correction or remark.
17:15
